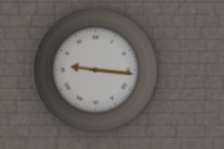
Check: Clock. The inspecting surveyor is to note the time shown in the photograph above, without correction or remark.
9:16
